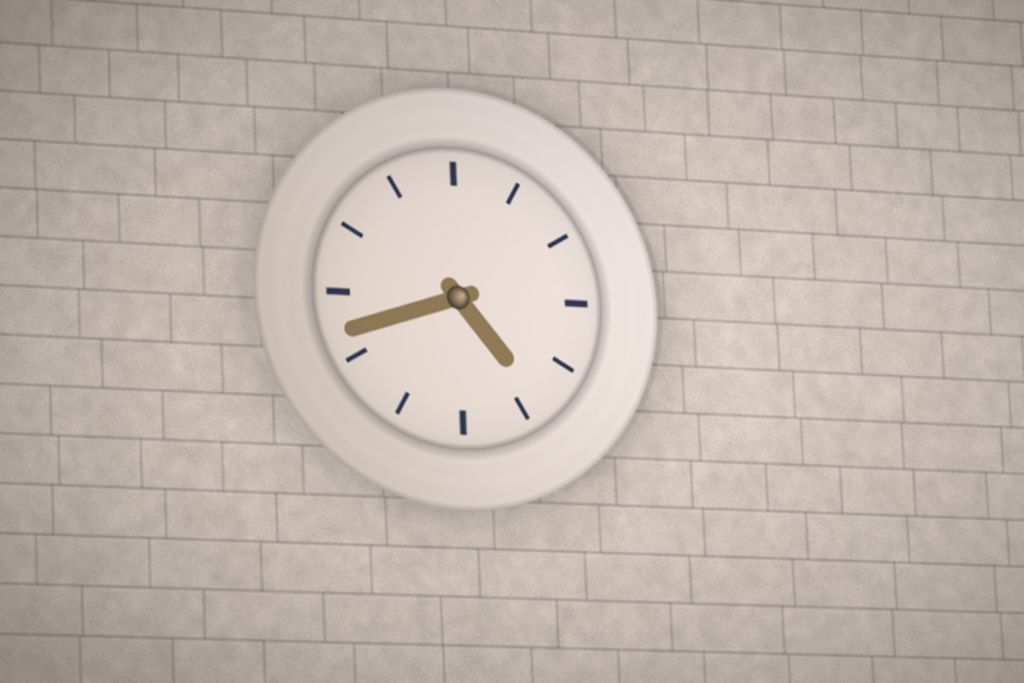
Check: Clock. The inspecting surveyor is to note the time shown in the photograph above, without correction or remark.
4:42
